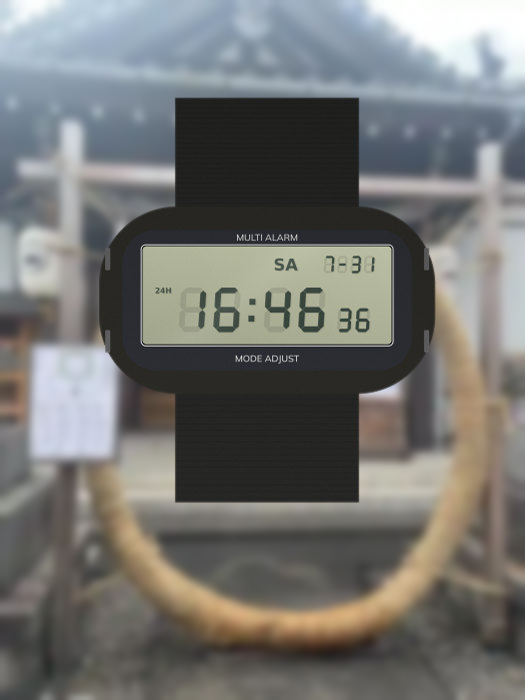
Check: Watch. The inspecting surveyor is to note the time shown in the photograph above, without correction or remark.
16:46:36
